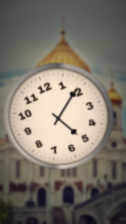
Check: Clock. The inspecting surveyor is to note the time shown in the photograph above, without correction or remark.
5:09
